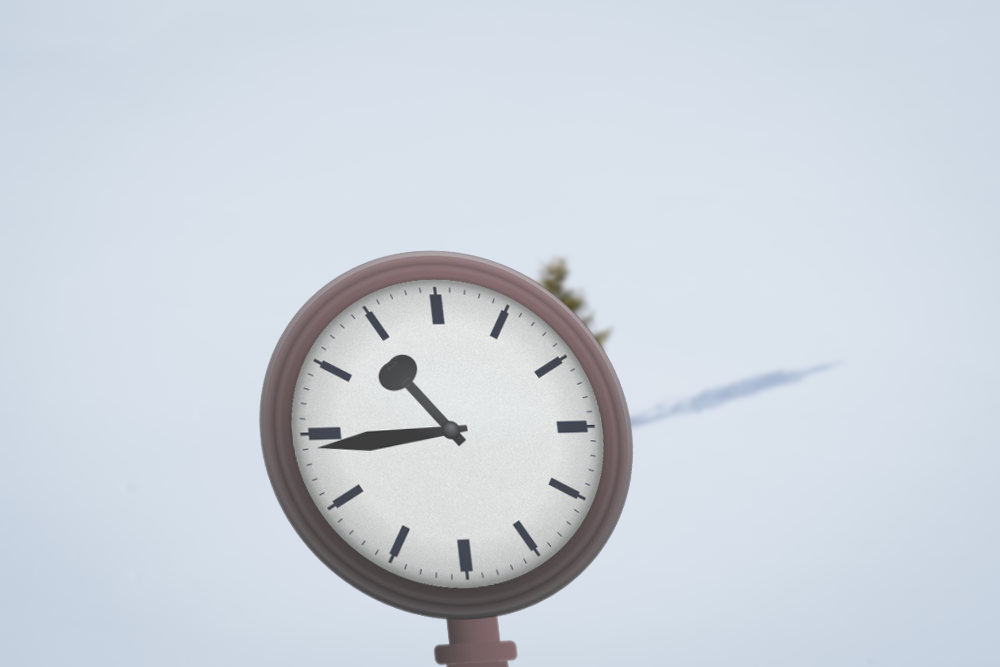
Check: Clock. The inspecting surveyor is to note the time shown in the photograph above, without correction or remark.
10:44
